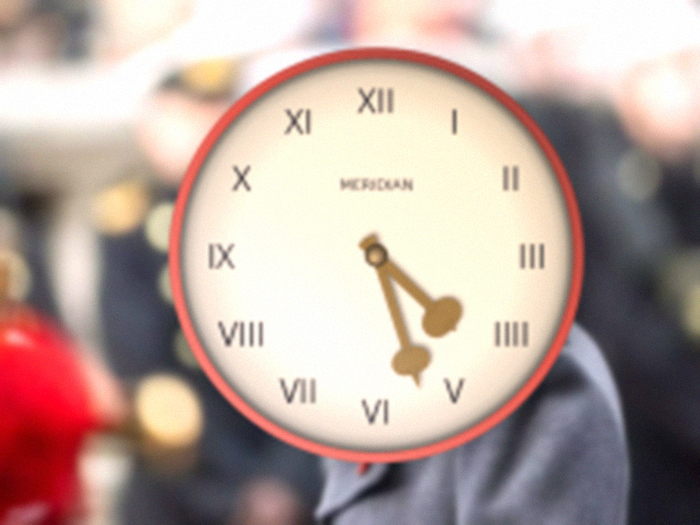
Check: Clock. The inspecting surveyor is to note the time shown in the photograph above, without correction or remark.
4:27
